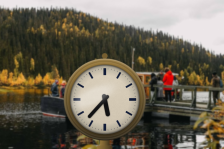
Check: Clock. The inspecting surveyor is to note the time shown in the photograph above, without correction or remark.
5:37
